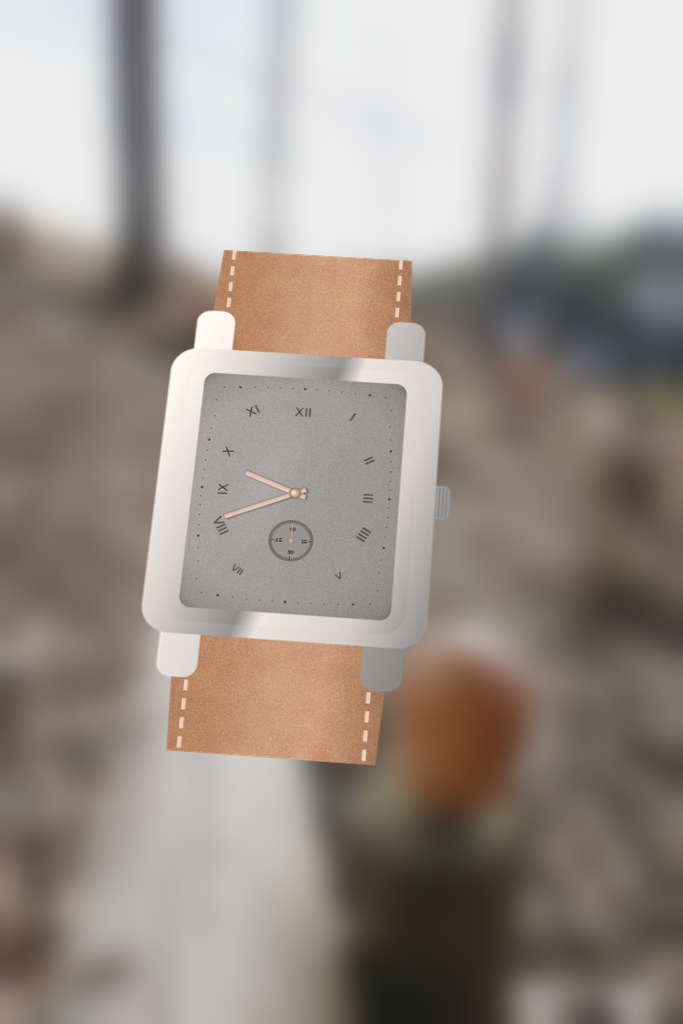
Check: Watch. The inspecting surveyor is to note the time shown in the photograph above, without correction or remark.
9:41
